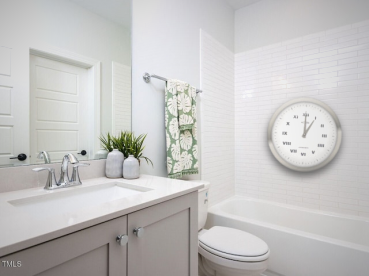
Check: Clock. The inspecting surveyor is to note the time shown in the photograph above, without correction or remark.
1:00
